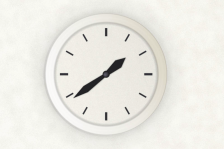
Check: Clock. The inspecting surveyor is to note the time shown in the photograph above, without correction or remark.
1:39
